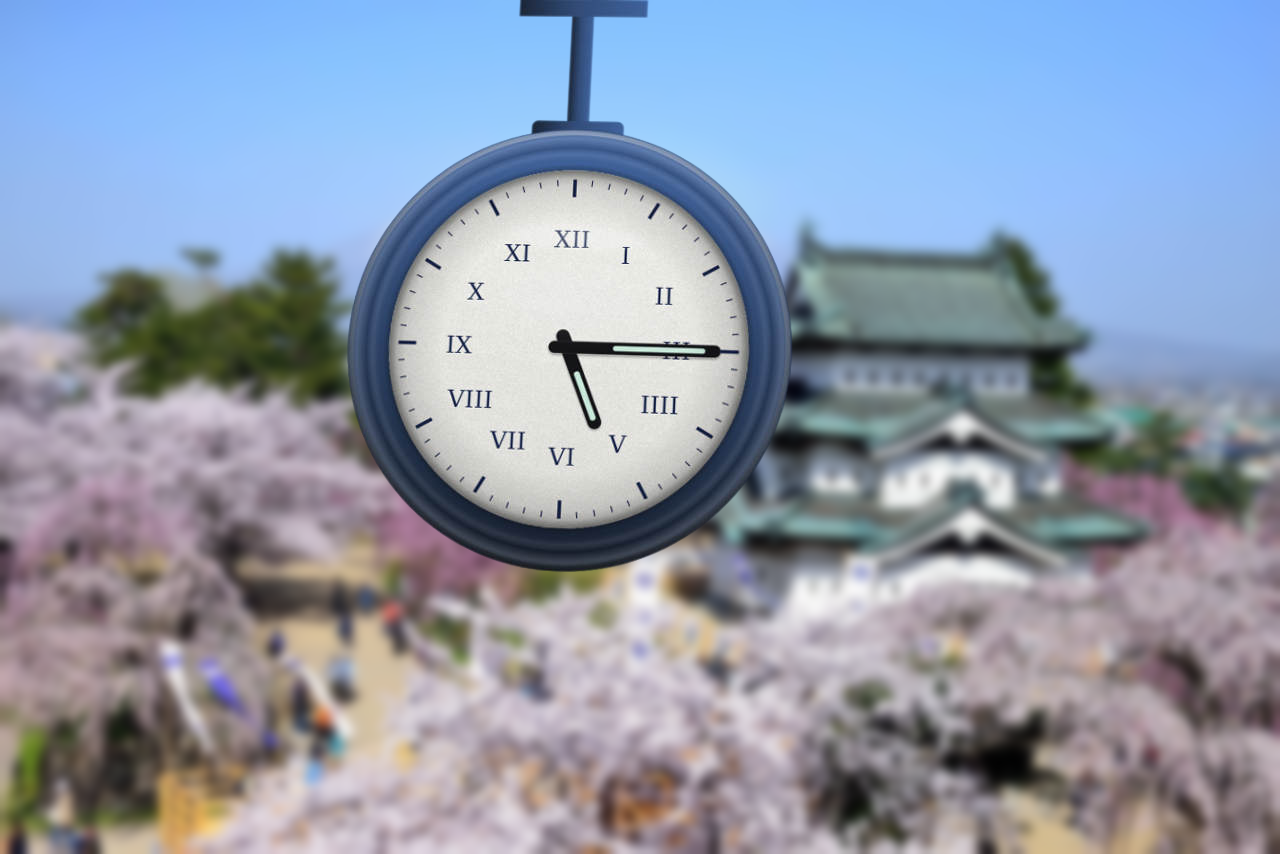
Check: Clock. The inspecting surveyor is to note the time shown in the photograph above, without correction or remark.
5:15
